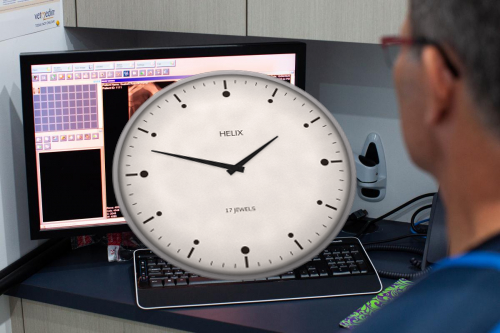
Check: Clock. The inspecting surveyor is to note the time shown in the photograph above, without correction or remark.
1:48
